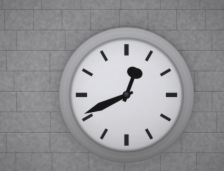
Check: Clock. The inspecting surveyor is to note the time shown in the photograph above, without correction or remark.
12:41
